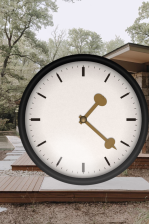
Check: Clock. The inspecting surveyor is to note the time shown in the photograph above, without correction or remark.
1:22
